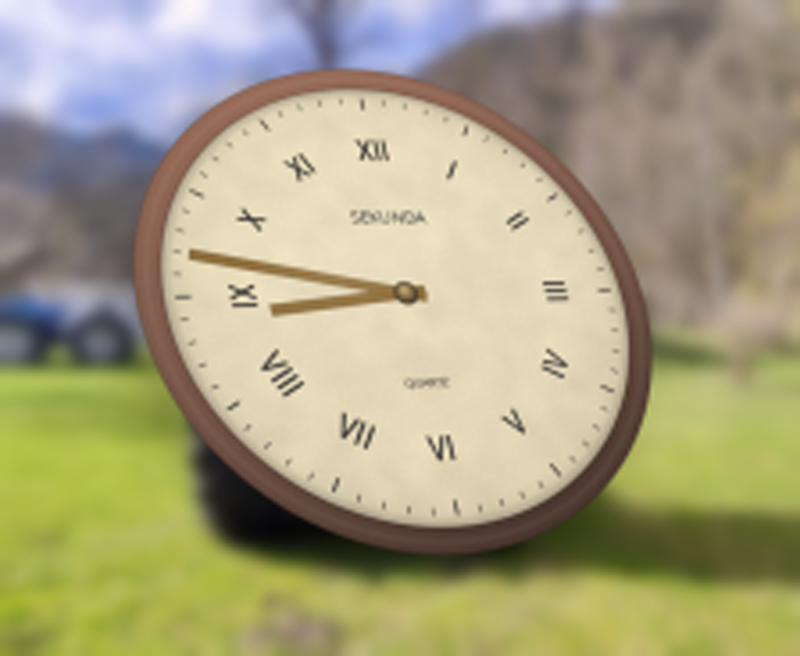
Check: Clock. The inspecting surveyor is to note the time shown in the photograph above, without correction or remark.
8:47
